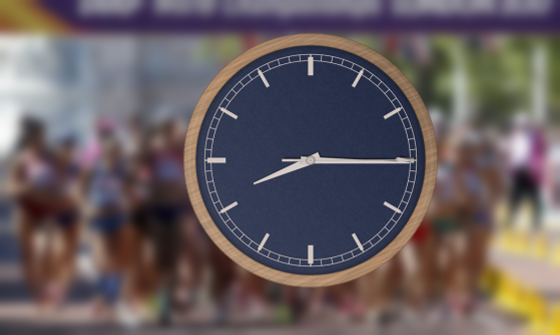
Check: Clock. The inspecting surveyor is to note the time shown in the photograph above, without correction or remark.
8:15:15
